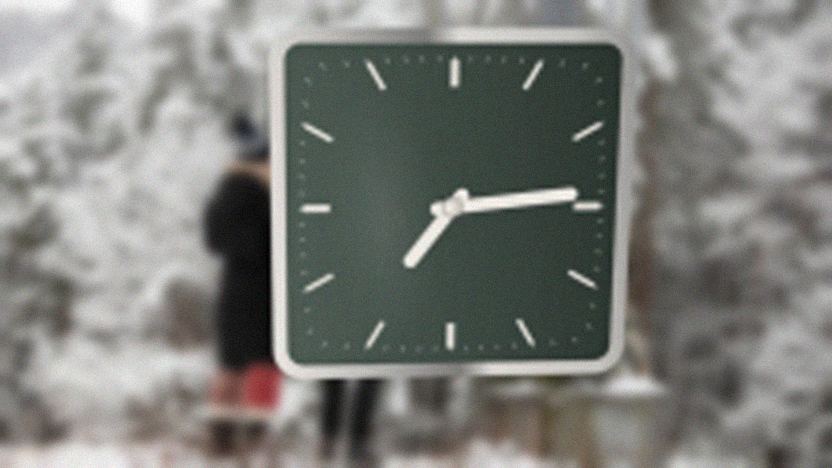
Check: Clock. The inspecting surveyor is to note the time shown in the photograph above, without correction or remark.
7:14
